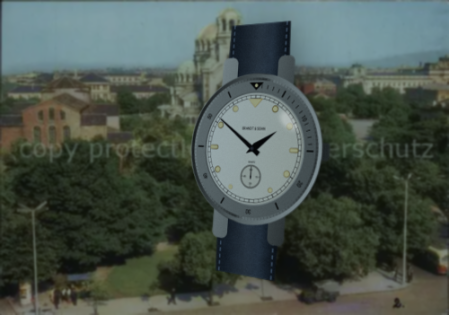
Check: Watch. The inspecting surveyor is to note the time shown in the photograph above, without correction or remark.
1:51
